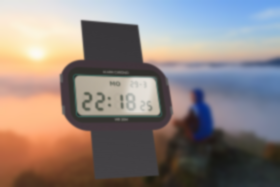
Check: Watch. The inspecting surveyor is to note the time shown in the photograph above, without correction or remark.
22:18
